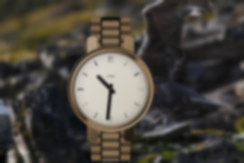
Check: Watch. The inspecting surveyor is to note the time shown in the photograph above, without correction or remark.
10:31
